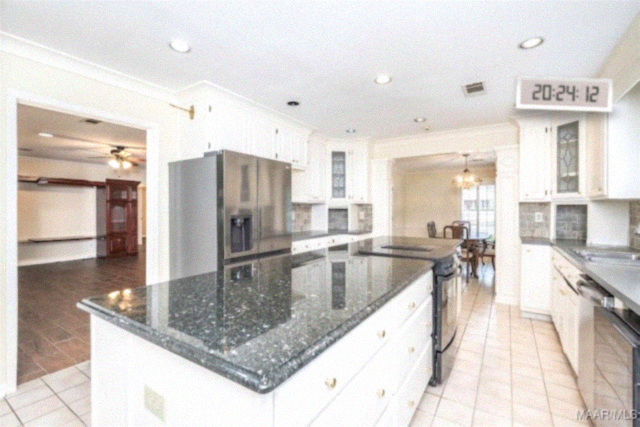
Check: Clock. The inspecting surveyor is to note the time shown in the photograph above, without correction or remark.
20:24:12
